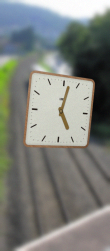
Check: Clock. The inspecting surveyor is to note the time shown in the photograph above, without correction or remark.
5:02
